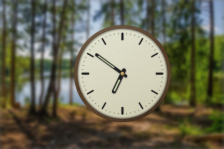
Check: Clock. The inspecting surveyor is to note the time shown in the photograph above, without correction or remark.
6:51
